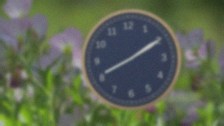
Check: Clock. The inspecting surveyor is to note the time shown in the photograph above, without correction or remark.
8:10
